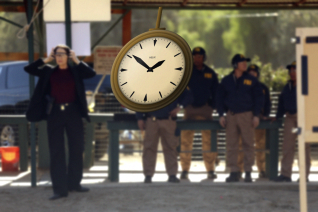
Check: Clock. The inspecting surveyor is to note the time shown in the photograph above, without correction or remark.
1:51
